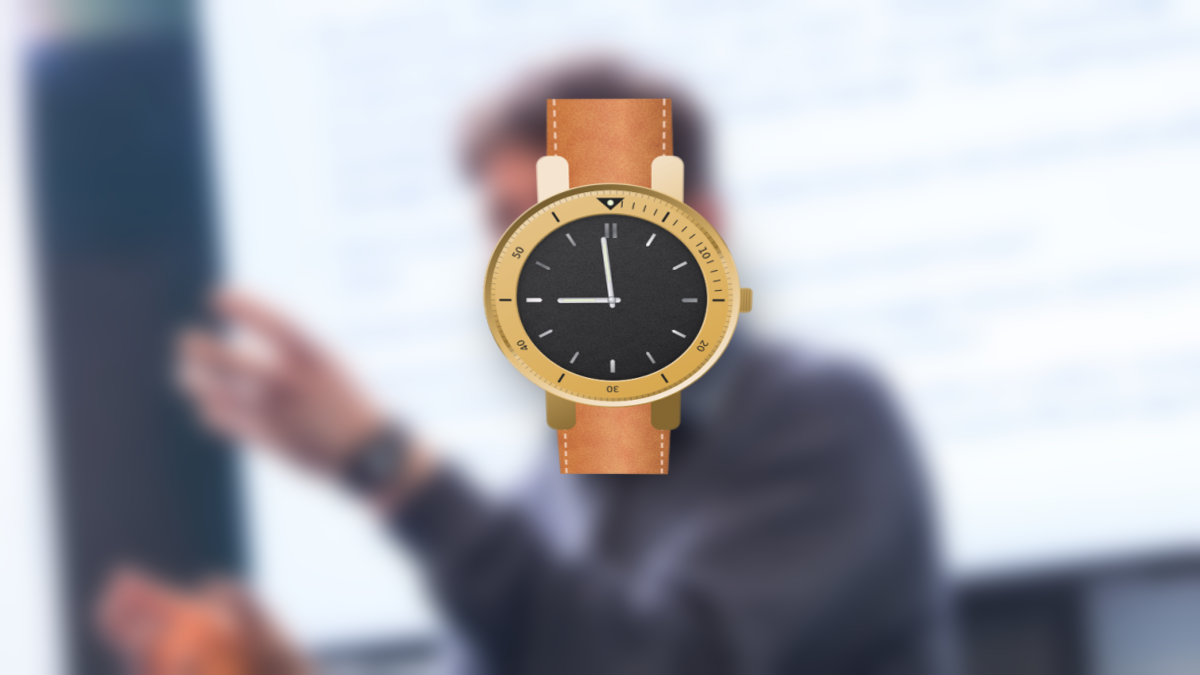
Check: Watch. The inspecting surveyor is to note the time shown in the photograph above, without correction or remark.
8:59
